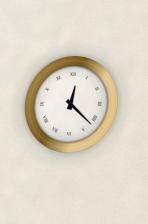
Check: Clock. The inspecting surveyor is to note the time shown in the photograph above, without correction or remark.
12:22
